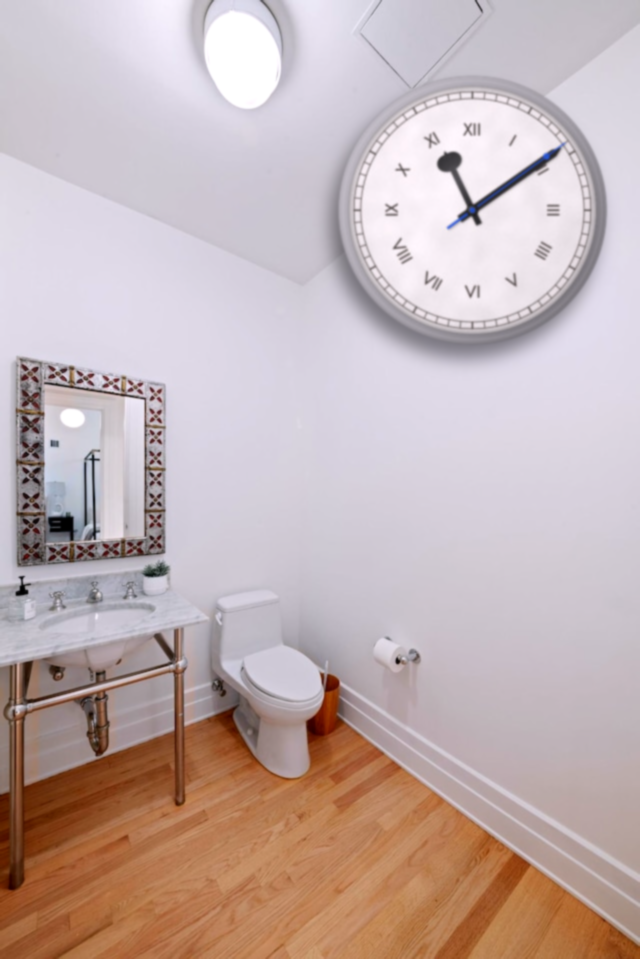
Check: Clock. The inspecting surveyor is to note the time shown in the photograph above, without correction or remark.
11:09:09
